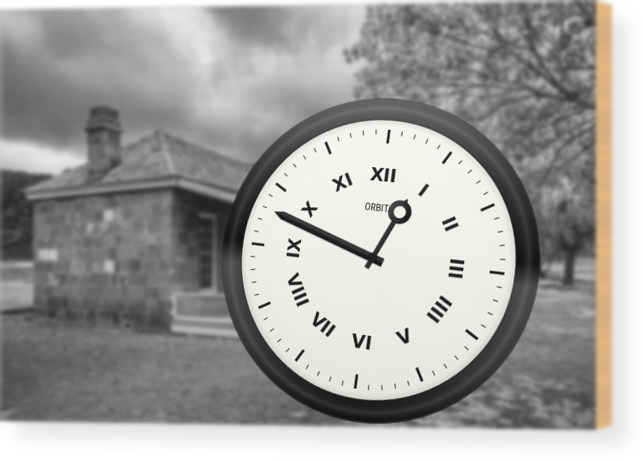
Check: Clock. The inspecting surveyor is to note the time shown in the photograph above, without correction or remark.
12:48
